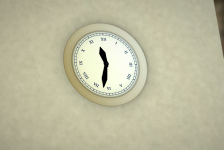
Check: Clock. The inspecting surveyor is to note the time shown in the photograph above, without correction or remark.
11:32
